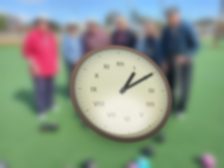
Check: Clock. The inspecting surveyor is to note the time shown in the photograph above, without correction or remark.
1:10
